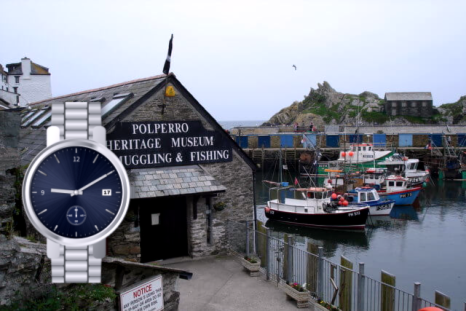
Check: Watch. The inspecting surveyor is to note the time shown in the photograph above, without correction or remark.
9:10
